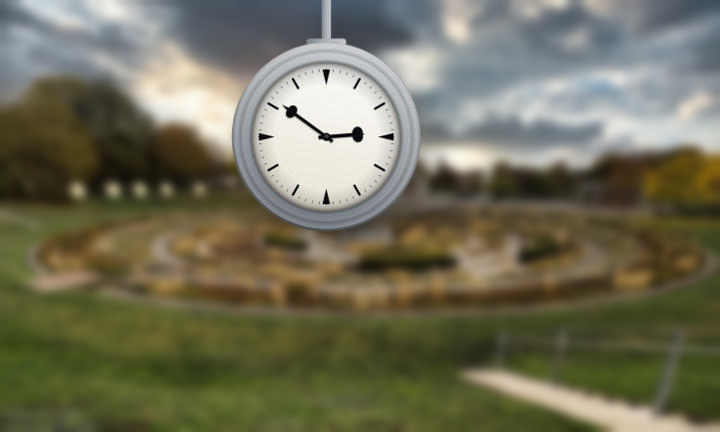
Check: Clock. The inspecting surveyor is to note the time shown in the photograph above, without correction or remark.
2:51
